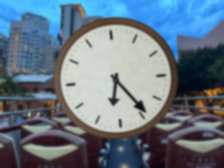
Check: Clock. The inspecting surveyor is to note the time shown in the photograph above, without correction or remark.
6:24
